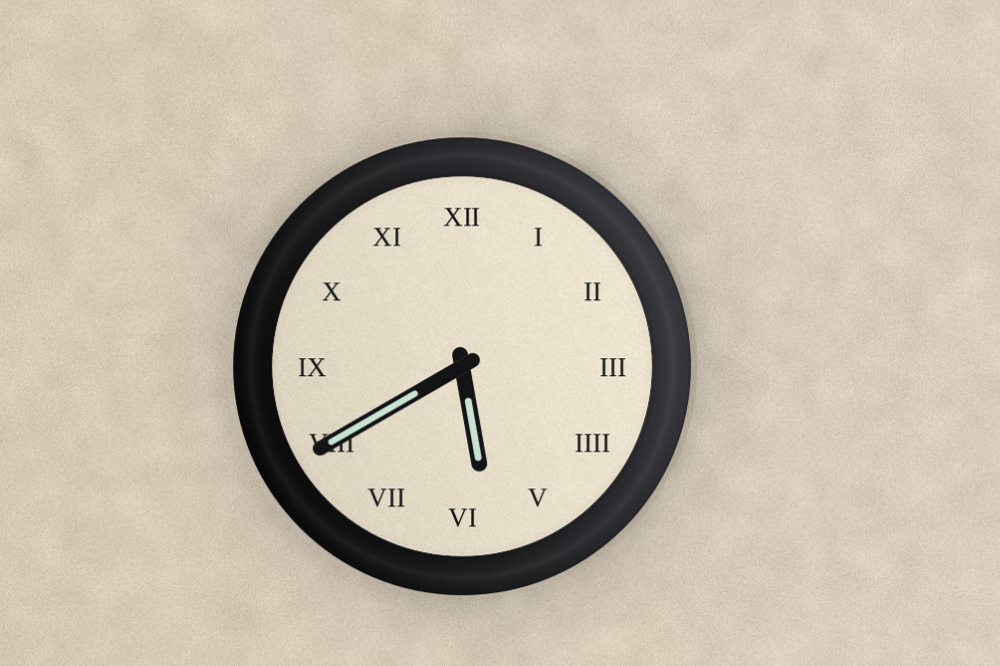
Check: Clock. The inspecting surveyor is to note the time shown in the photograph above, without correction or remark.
5:40
